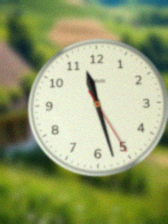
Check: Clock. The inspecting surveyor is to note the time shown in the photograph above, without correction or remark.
11:27:25
